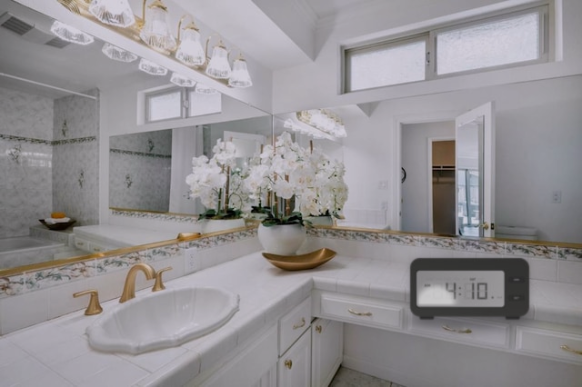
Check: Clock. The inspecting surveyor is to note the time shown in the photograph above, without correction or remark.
4:10
